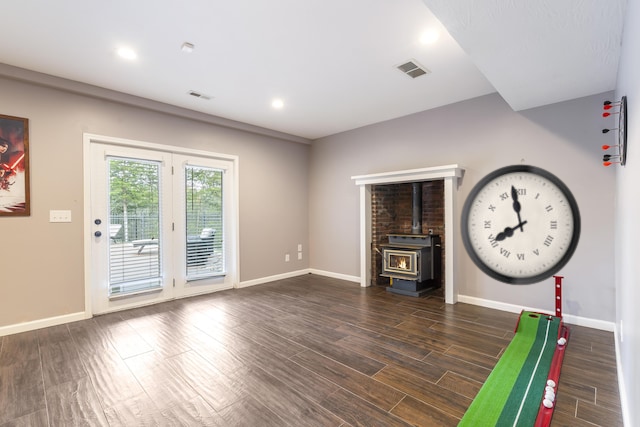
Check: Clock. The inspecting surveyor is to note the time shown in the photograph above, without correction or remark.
7:58
